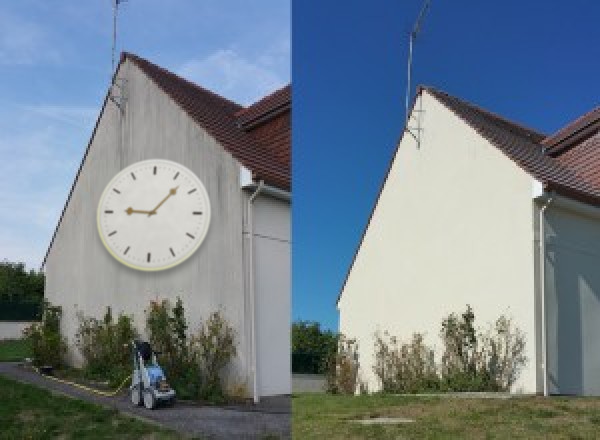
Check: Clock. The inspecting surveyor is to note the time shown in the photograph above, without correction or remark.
9:07
